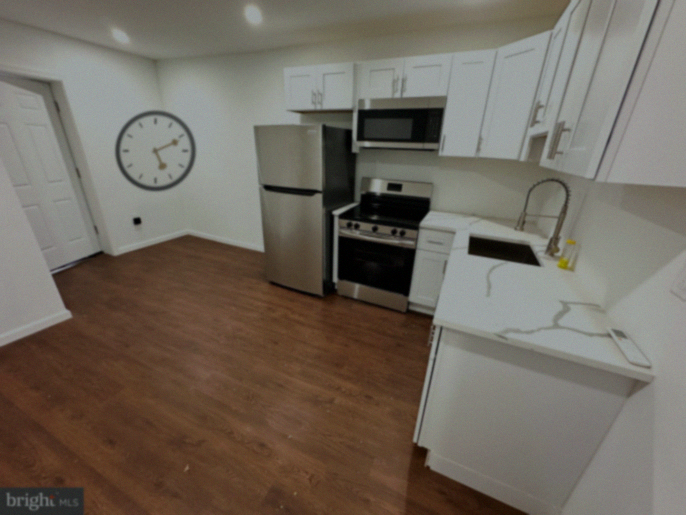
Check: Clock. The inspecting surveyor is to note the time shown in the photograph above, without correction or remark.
5:11
